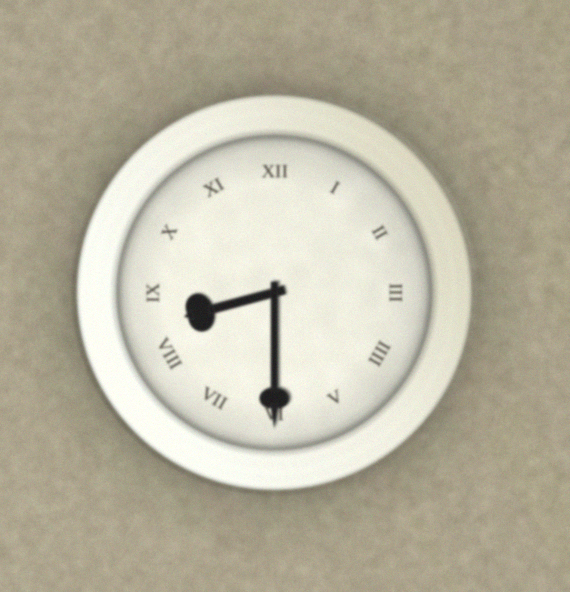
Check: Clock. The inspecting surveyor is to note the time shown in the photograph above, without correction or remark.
8:30
